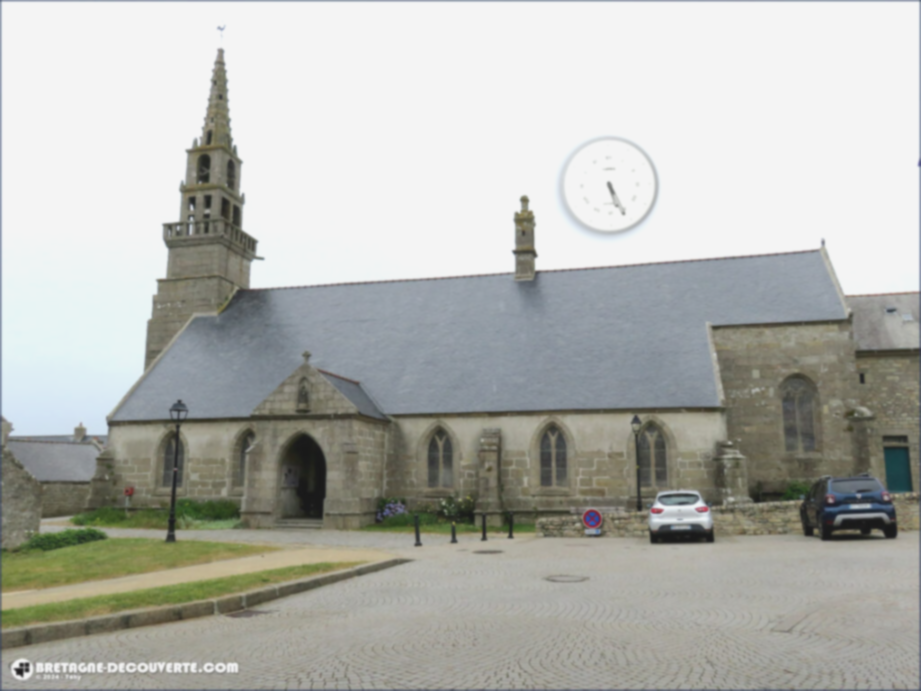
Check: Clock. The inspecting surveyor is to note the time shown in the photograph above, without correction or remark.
5:26
